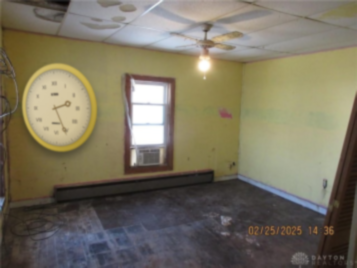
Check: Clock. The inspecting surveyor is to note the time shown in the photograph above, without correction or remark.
2:26
